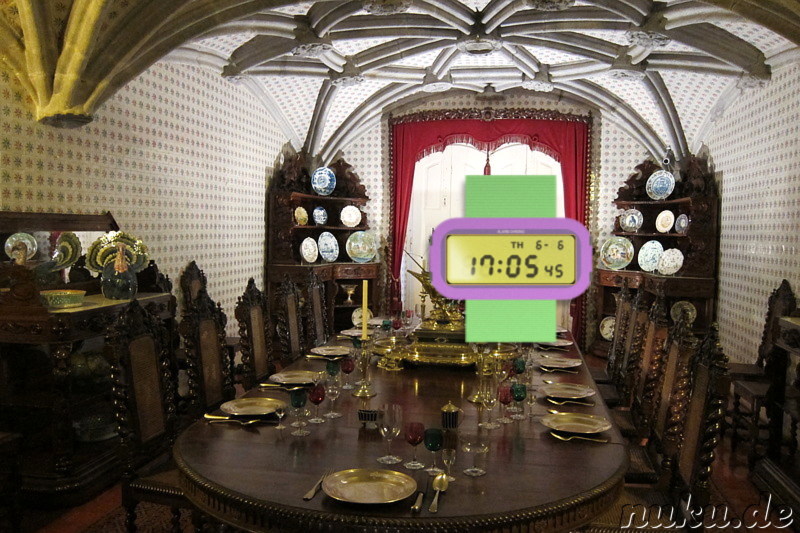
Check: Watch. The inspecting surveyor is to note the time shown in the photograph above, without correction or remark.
17:05:45
